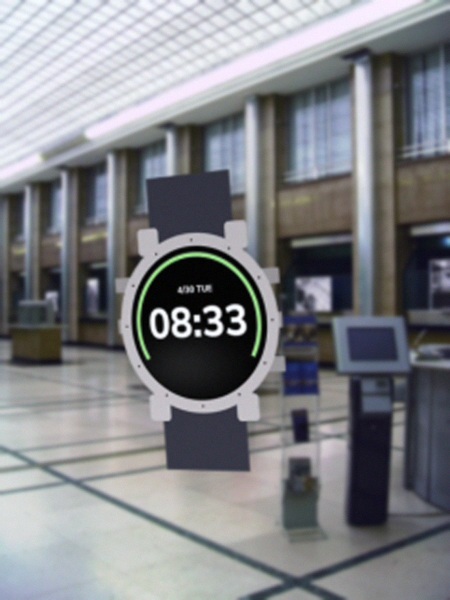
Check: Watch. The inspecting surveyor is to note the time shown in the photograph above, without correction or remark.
8:33
